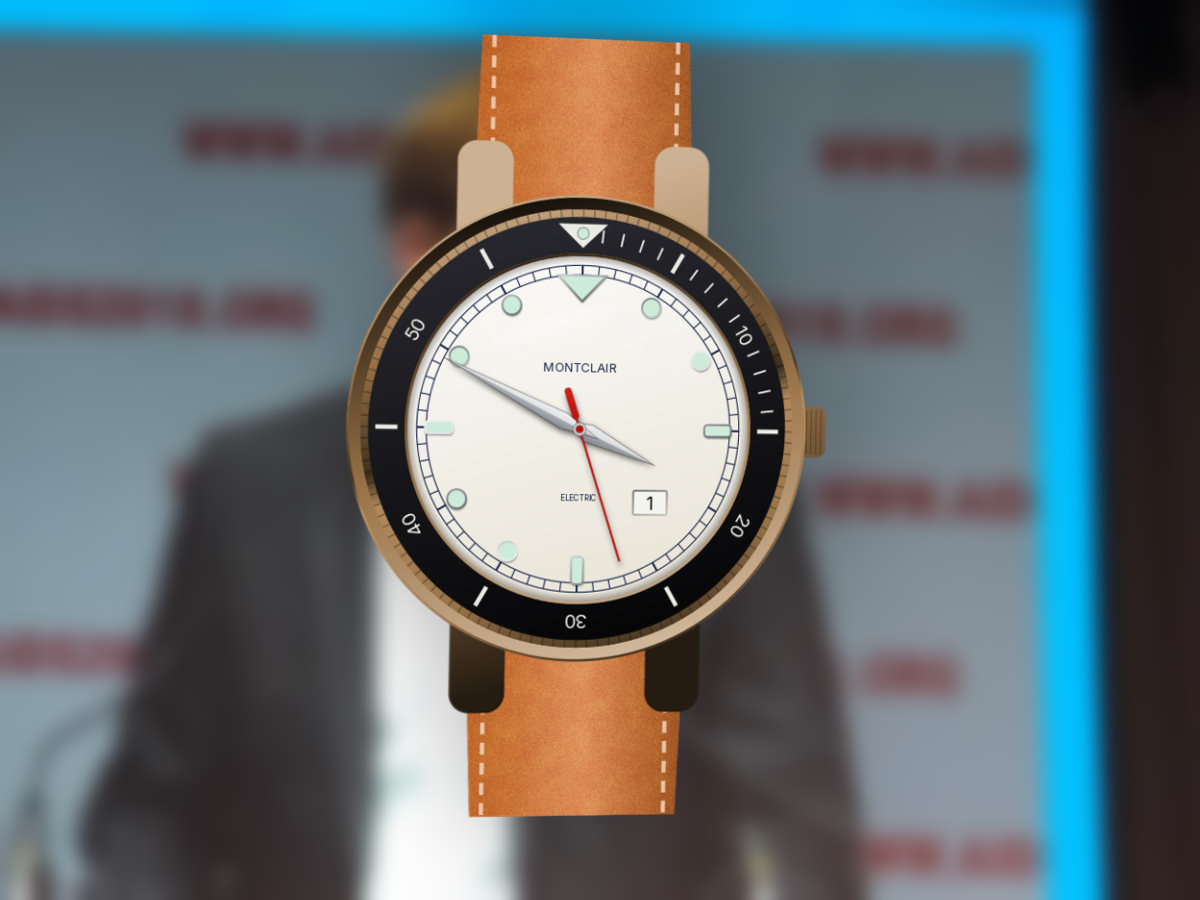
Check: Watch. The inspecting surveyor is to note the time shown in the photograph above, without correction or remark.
3:49:27
